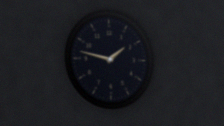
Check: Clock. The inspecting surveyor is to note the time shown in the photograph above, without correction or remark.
1:47
